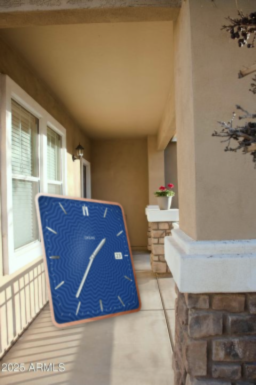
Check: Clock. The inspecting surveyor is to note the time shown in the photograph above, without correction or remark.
1:36
